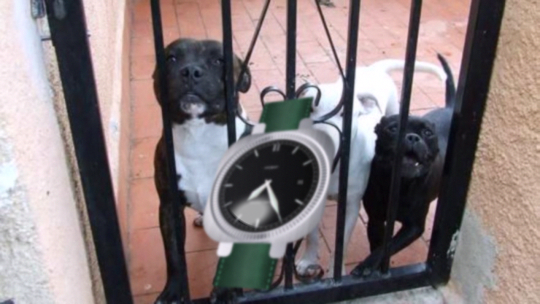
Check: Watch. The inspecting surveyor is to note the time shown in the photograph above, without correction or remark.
7:25
